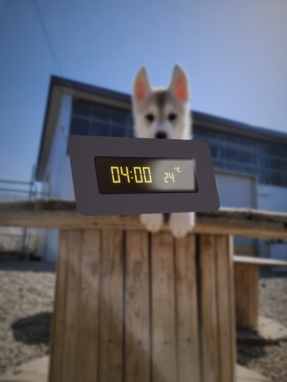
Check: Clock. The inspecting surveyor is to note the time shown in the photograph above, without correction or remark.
4:00
